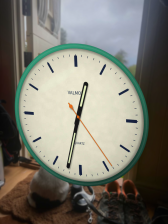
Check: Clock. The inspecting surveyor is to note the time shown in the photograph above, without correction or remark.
12:32:24
